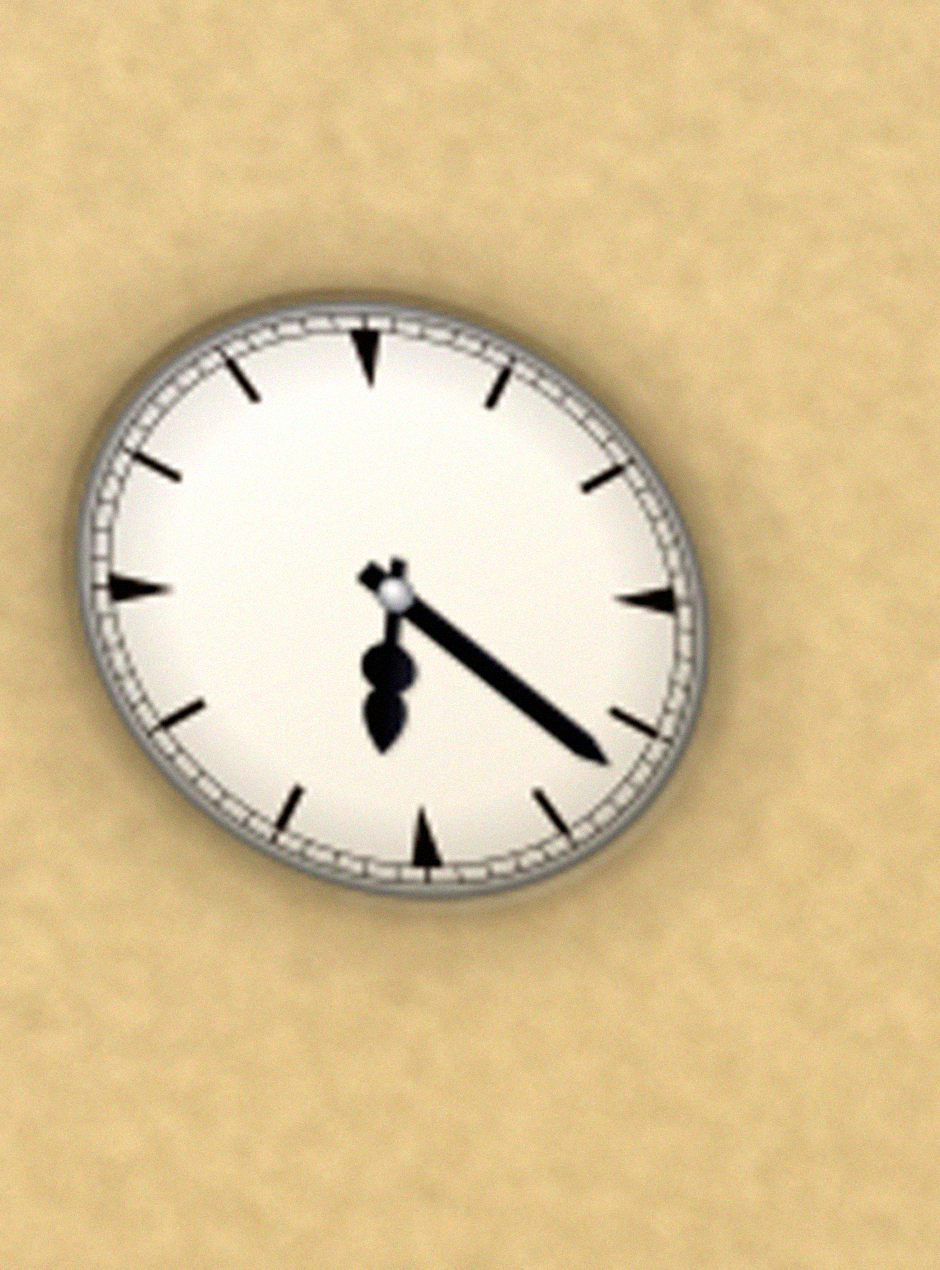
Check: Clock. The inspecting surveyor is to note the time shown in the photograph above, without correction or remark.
6:22
